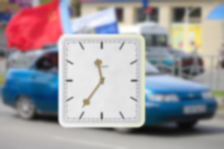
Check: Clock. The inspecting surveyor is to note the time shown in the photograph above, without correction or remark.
11:36
